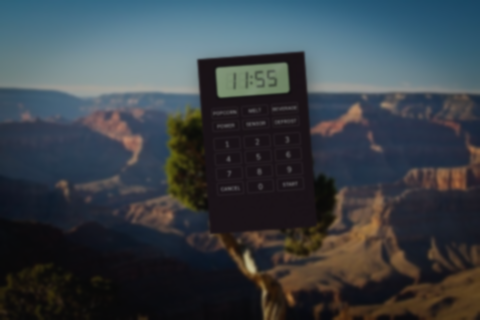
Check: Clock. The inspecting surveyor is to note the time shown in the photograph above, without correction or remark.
11:55
